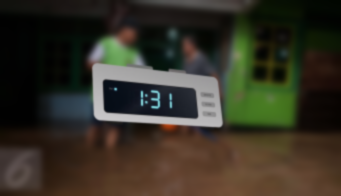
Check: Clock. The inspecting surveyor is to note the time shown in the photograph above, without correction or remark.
1:31
